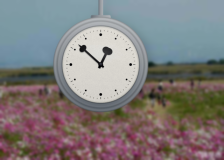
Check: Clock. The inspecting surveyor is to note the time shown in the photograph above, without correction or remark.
12:52
